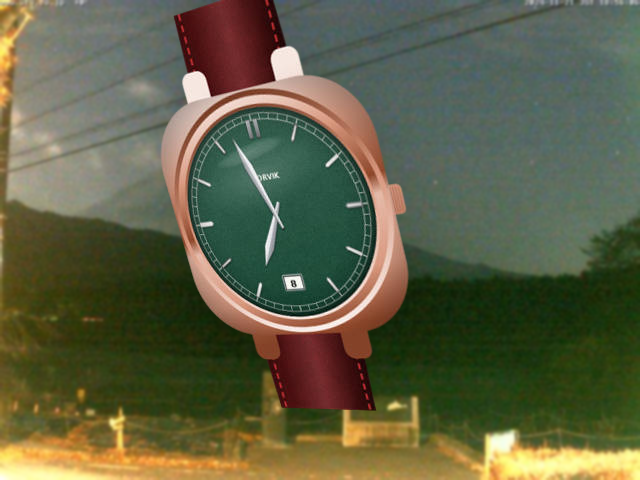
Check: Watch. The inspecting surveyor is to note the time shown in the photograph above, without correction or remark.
6:57
